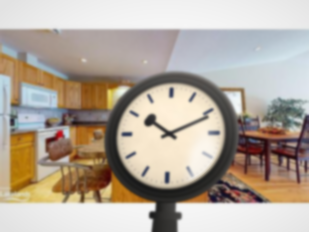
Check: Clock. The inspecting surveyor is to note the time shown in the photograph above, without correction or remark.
10:11
